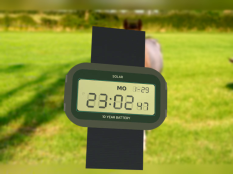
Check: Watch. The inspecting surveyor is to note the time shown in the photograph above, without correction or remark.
23:02:47
